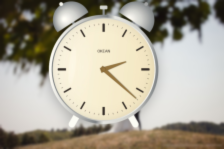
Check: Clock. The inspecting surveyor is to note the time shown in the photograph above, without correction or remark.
2:22
